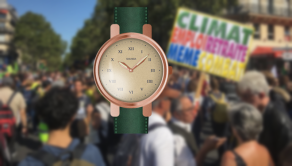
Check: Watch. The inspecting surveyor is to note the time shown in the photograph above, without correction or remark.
10:08
